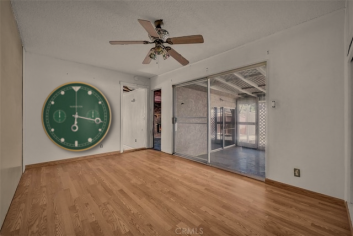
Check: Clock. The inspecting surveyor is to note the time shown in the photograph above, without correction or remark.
6:17
